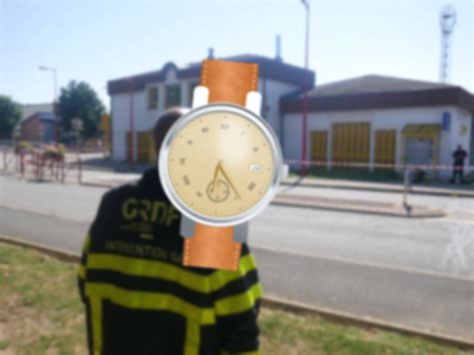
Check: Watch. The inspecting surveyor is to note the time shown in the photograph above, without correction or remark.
6:24
